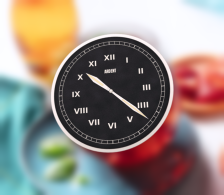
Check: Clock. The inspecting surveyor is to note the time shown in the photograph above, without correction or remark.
10:22
